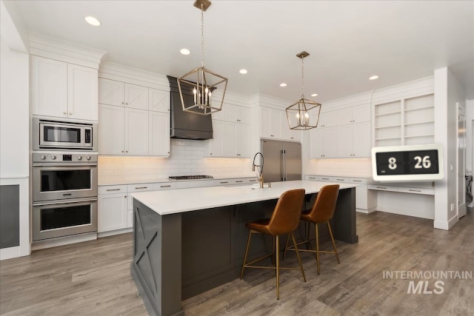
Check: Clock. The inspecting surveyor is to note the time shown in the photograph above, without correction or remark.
8:26
